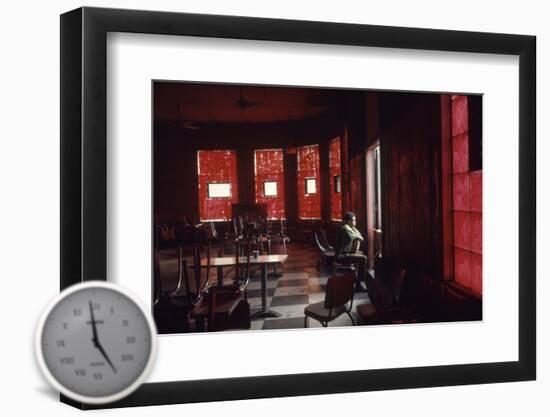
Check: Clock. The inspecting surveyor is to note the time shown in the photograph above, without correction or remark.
4:59
